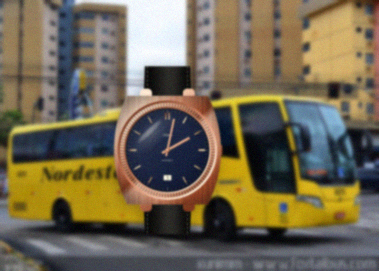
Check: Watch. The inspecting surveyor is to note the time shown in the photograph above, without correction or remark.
2:02
